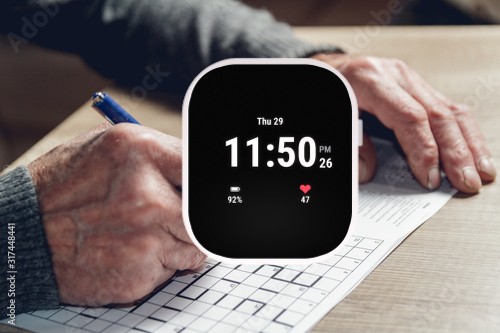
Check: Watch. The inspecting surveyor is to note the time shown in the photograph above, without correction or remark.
11:50:26
